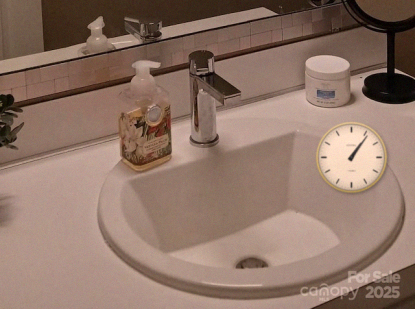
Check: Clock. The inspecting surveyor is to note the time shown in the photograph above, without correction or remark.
1:06
